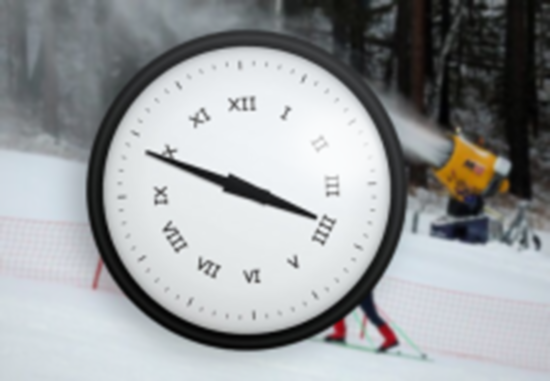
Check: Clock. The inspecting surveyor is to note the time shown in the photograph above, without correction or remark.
3:49
